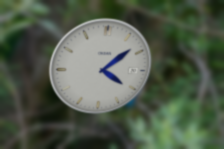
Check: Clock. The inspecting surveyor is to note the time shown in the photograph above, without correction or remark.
4:08
